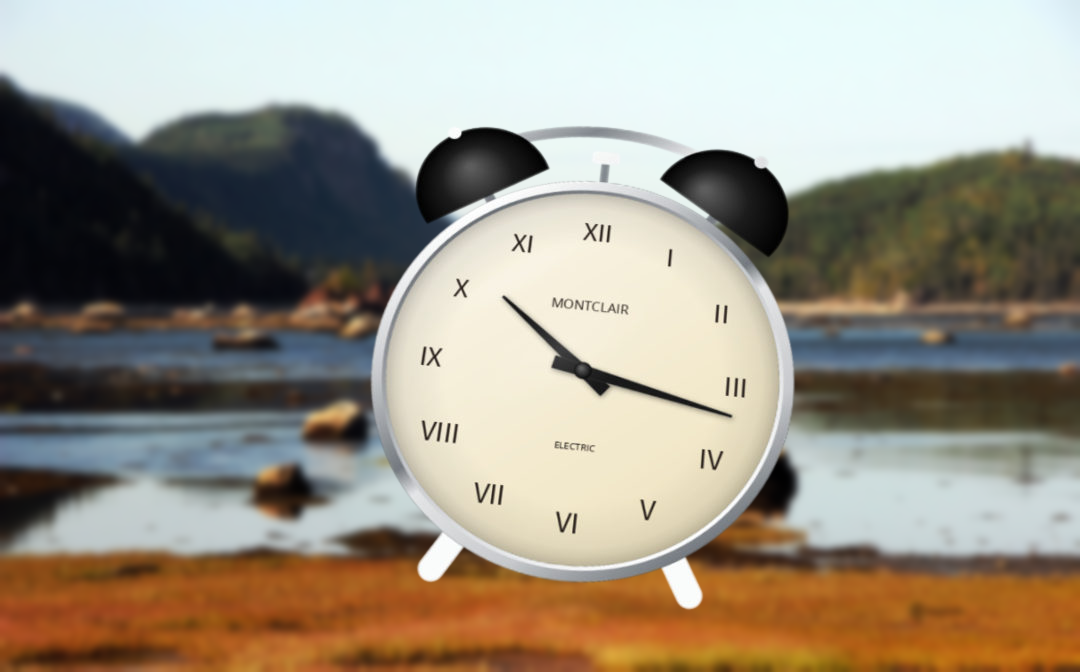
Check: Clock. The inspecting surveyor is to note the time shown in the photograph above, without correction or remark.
10:17
